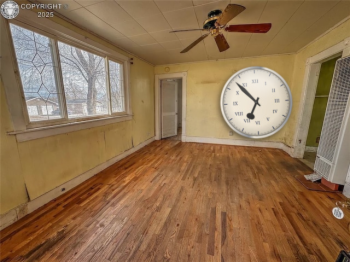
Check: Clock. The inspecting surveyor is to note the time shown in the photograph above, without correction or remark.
6:53
